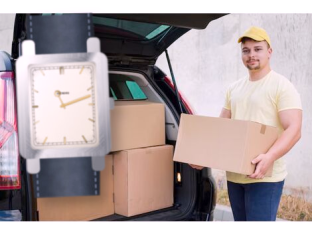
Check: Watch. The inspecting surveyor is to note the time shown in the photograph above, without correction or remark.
11:12
